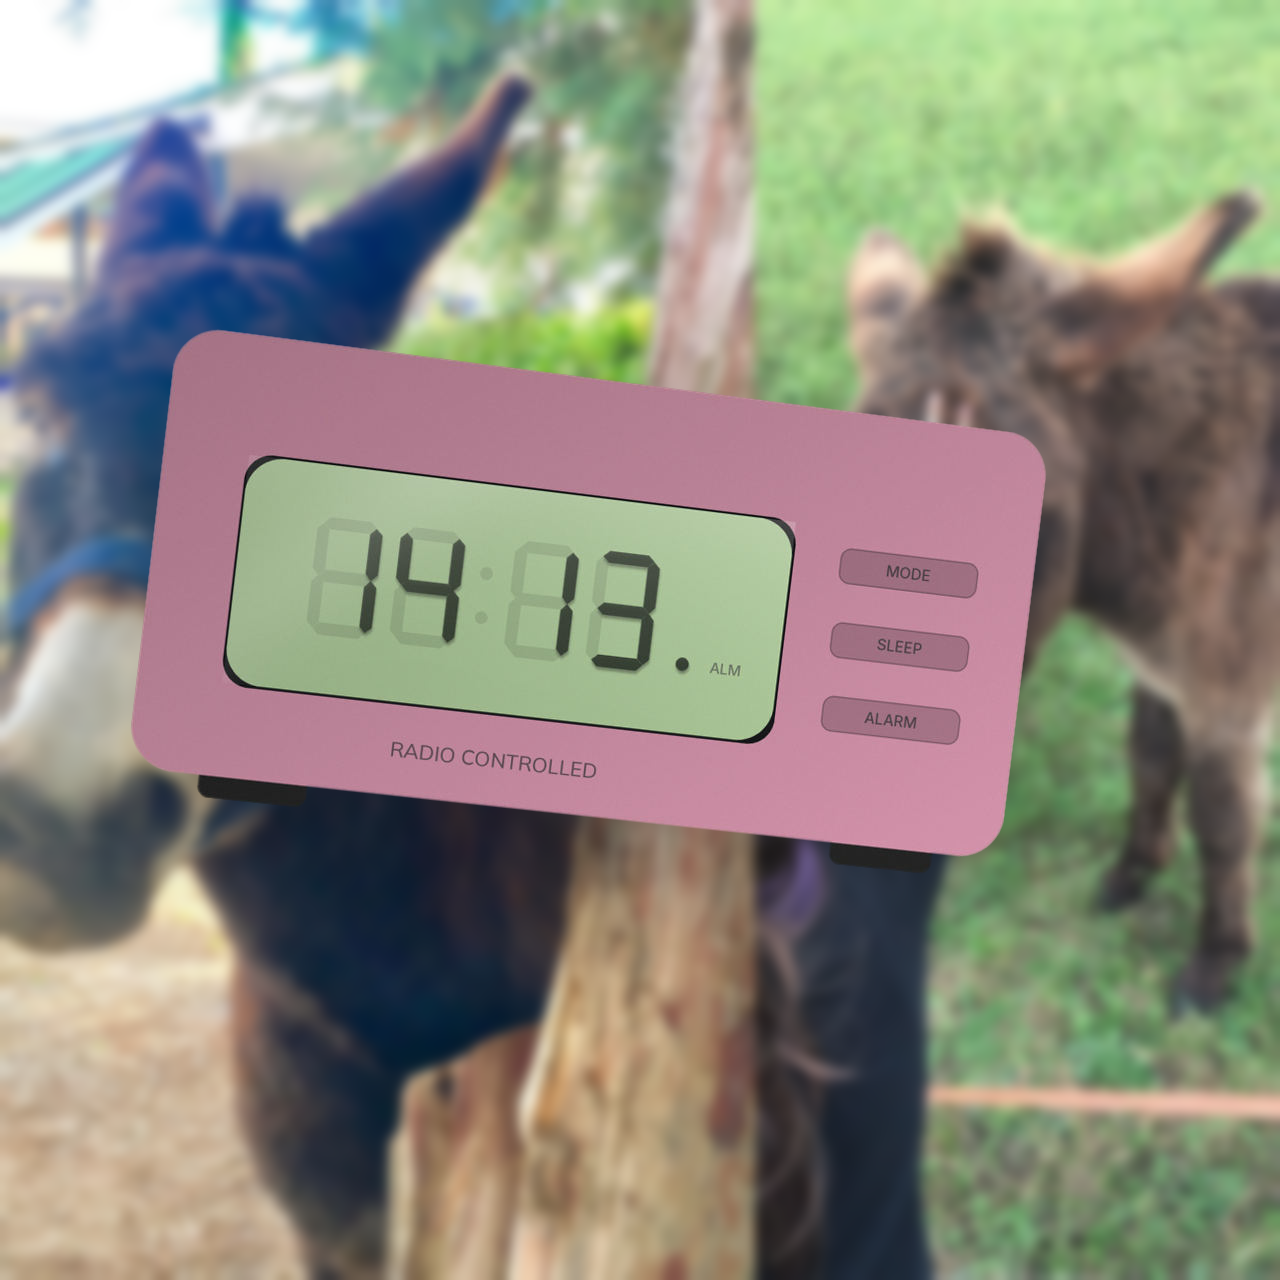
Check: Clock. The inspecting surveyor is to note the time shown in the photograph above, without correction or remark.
14:13
